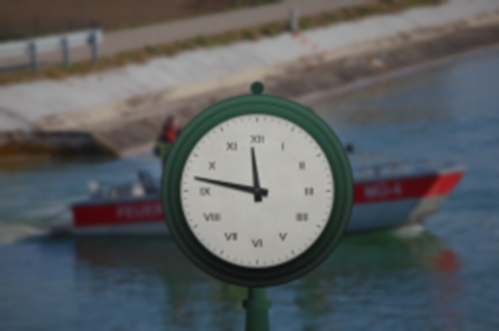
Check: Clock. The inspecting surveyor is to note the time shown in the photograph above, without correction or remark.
11:47
